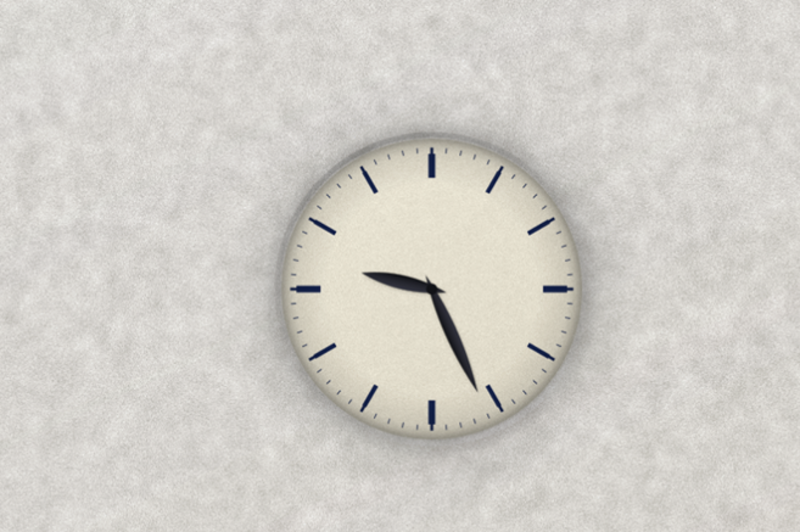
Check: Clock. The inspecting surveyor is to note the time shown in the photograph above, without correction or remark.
9:26
